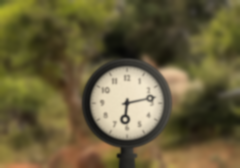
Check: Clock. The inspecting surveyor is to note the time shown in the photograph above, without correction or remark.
6:13
